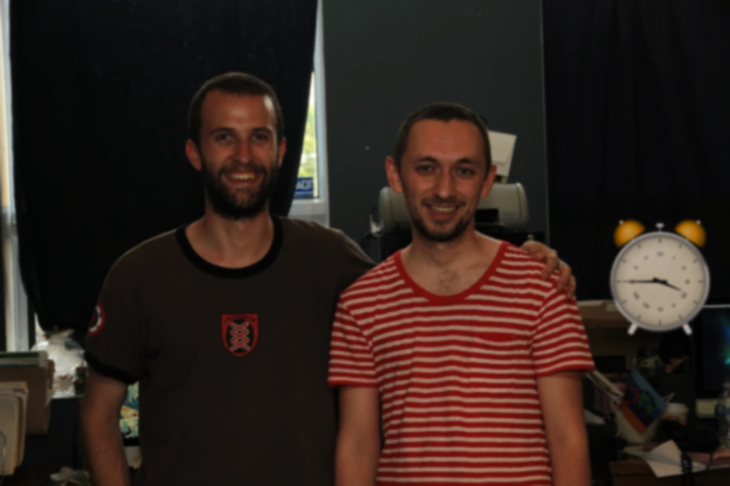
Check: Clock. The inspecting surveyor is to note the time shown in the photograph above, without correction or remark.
3:45
